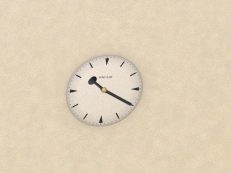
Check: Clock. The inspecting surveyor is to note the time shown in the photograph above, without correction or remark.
10:20
